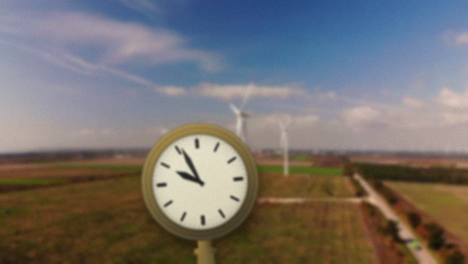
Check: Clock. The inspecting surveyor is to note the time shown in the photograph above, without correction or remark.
9:56
